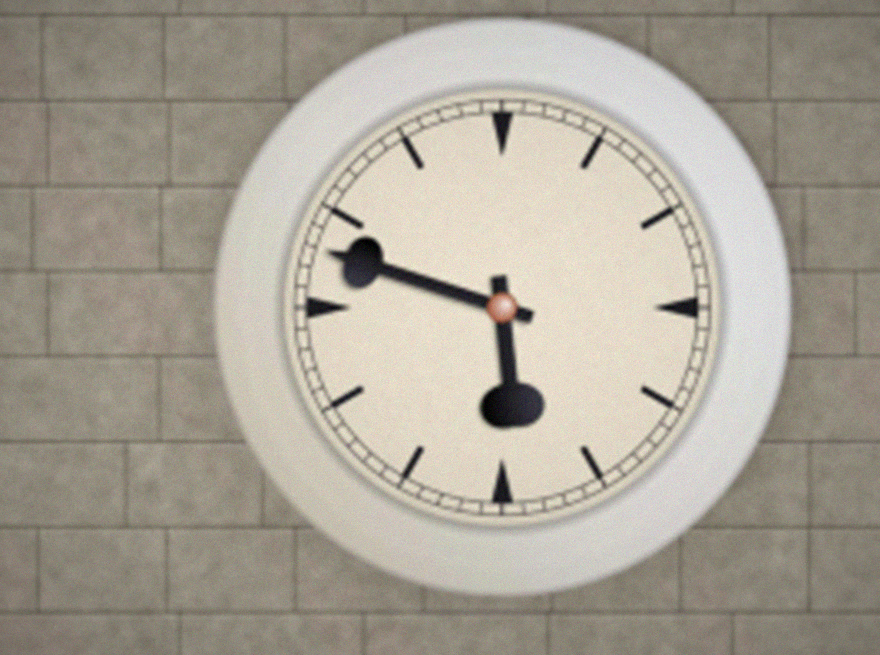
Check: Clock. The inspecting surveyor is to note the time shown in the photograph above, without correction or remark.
5:48
